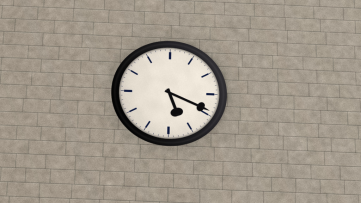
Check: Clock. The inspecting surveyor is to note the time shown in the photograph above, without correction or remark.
5:19
